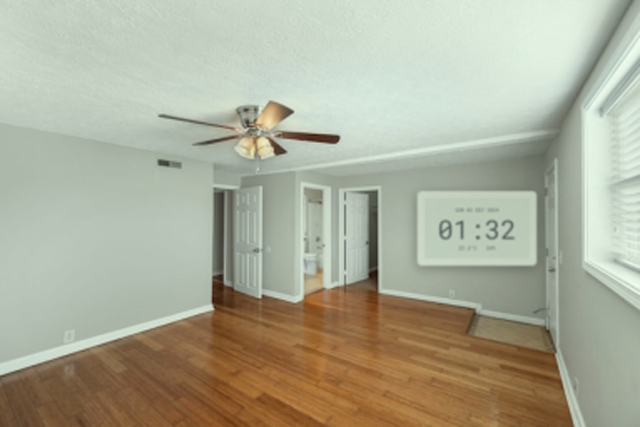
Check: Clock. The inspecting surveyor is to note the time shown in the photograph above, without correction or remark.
1:32
